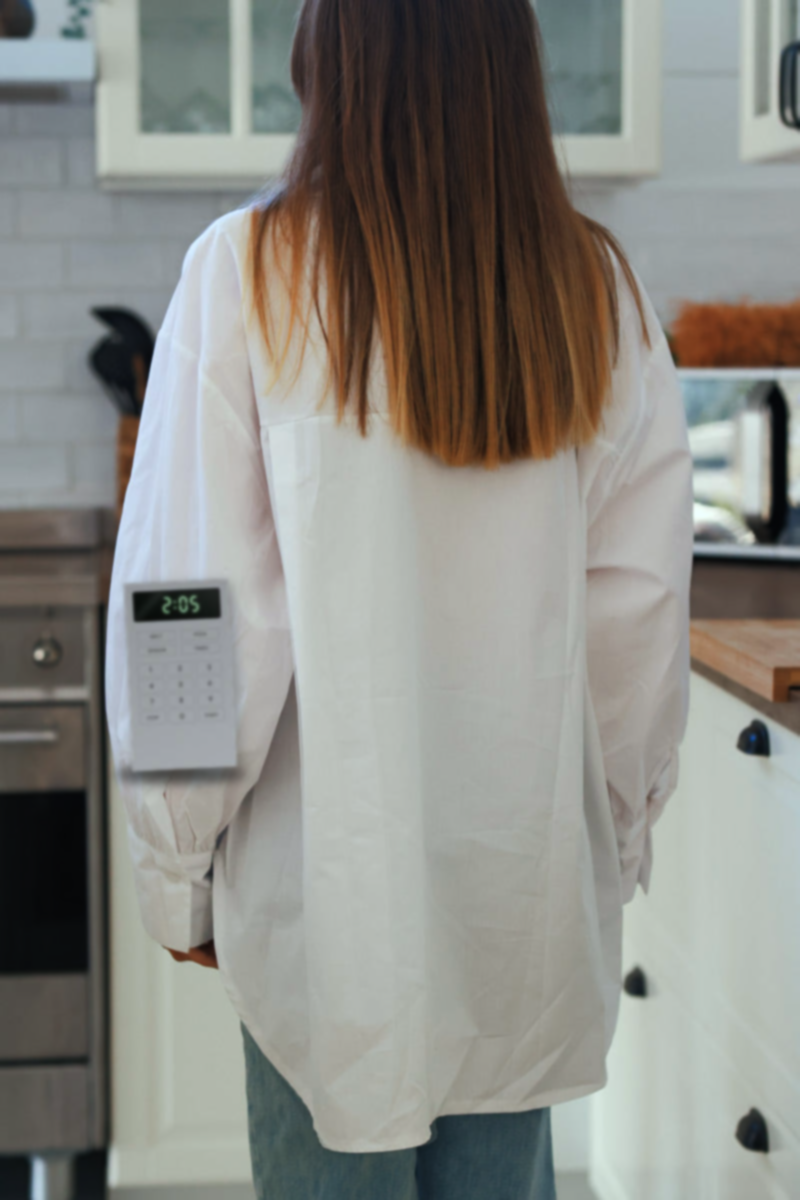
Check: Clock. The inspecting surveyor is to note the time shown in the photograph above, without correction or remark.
2:05
